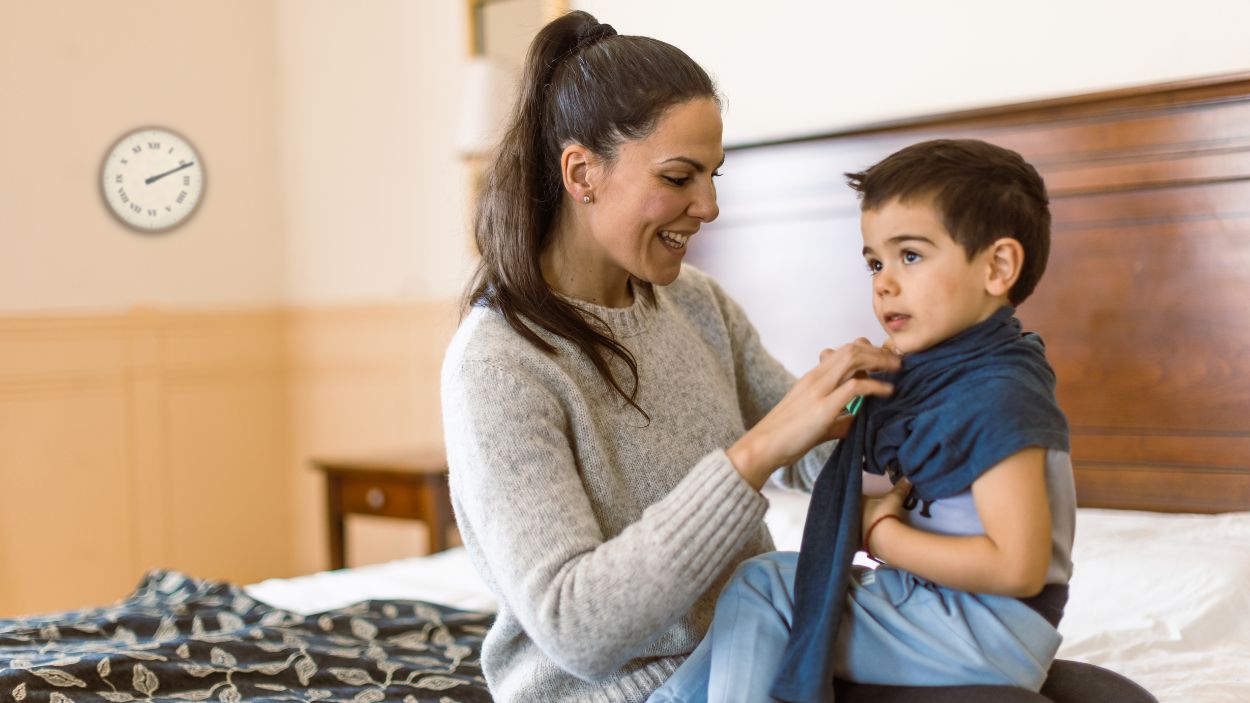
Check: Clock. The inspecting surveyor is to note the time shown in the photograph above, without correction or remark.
2:11
